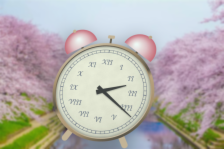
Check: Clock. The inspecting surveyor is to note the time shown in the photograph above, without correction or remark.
2:21
